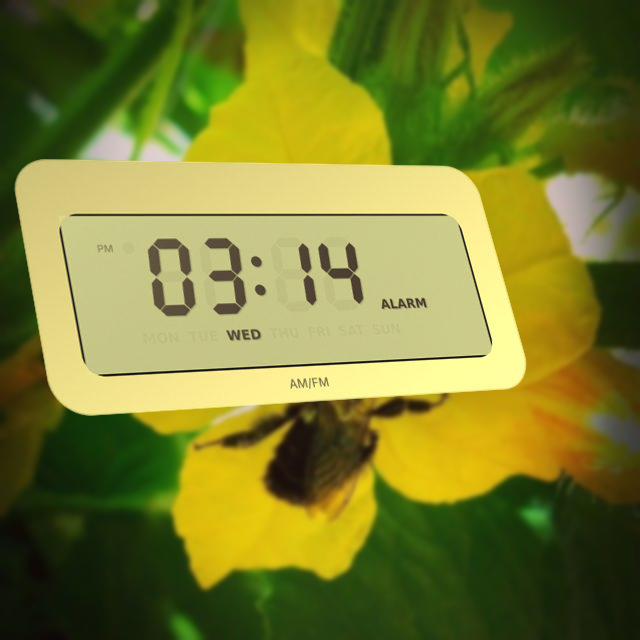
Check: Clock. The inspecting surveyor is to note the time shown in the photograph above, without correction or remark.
3:14
